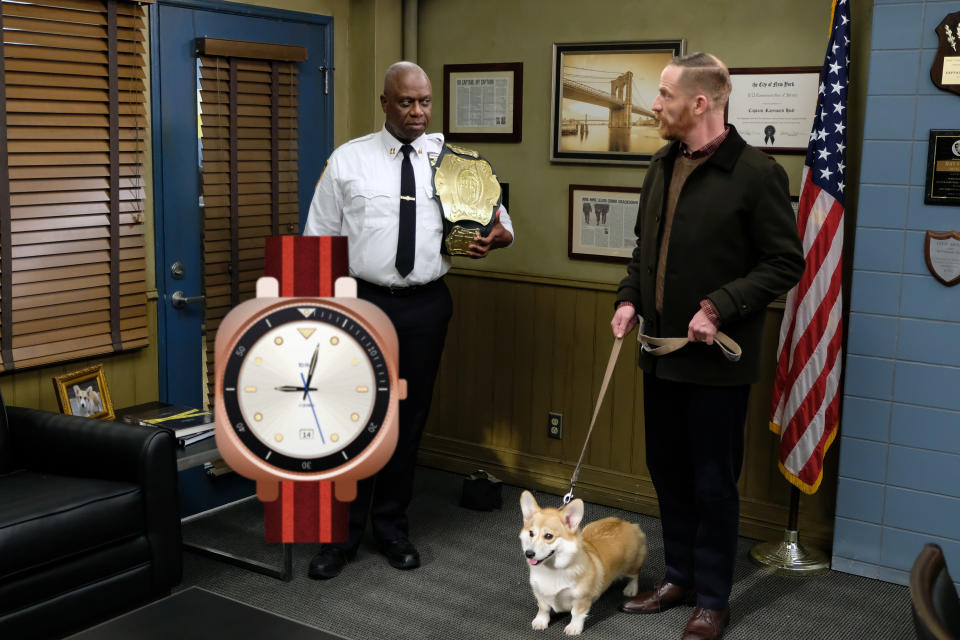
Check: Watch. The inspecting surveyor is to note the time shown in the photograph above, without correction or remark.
9:02:27
